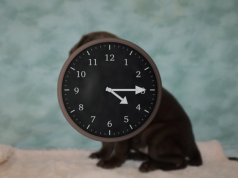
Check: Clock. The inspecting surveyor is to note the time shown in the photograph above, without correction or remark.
4:15
